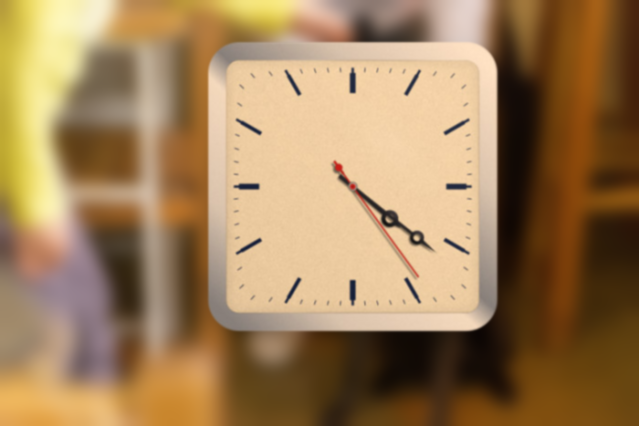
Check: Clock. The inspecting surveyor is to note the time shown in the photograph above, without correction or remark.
4:21:24
